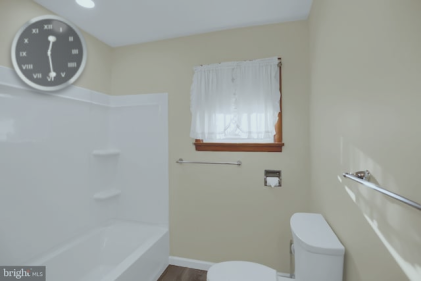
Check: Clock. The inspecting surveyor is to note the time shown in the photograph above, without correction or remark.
12:29
